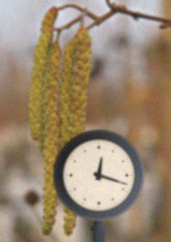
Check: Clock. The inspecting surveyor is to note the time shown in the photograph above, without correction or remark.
12:18
